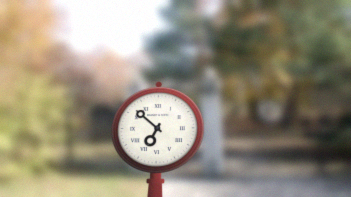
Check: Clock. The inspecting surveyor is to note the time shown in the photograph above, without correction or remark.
6:52
